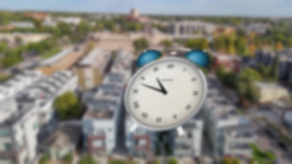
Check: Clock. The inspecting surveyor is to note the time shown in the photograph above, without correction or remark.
10:48
